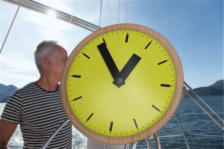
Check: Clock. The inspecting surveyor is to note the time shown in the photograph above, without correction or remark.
12:54
